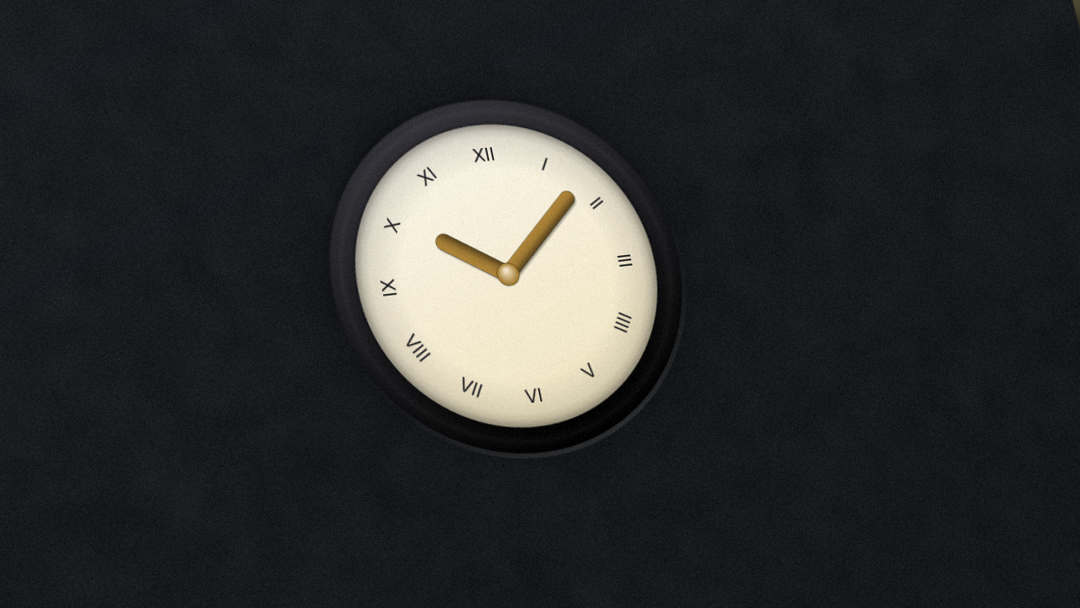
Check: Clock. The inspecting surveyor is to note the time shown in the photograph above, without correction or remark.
10:08
